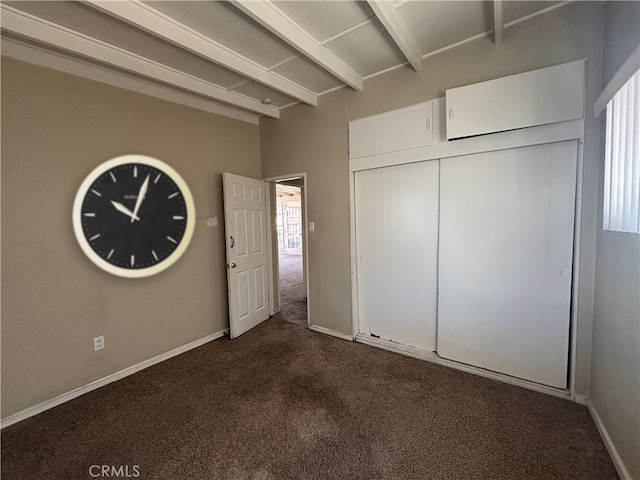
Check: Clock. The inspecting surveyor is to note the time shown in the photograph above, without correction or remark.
10:03
